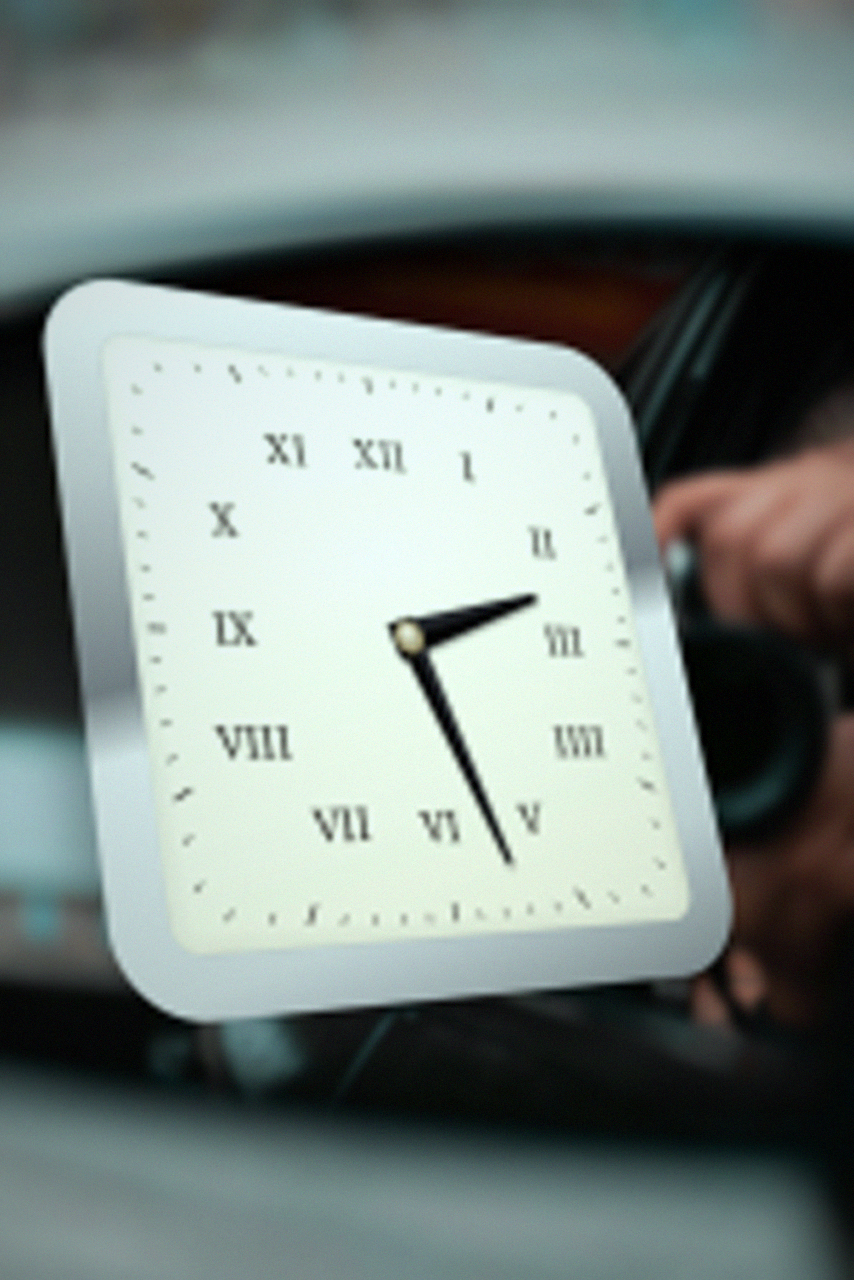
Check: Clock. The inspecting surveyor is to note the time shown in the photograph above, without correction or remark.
2:27
